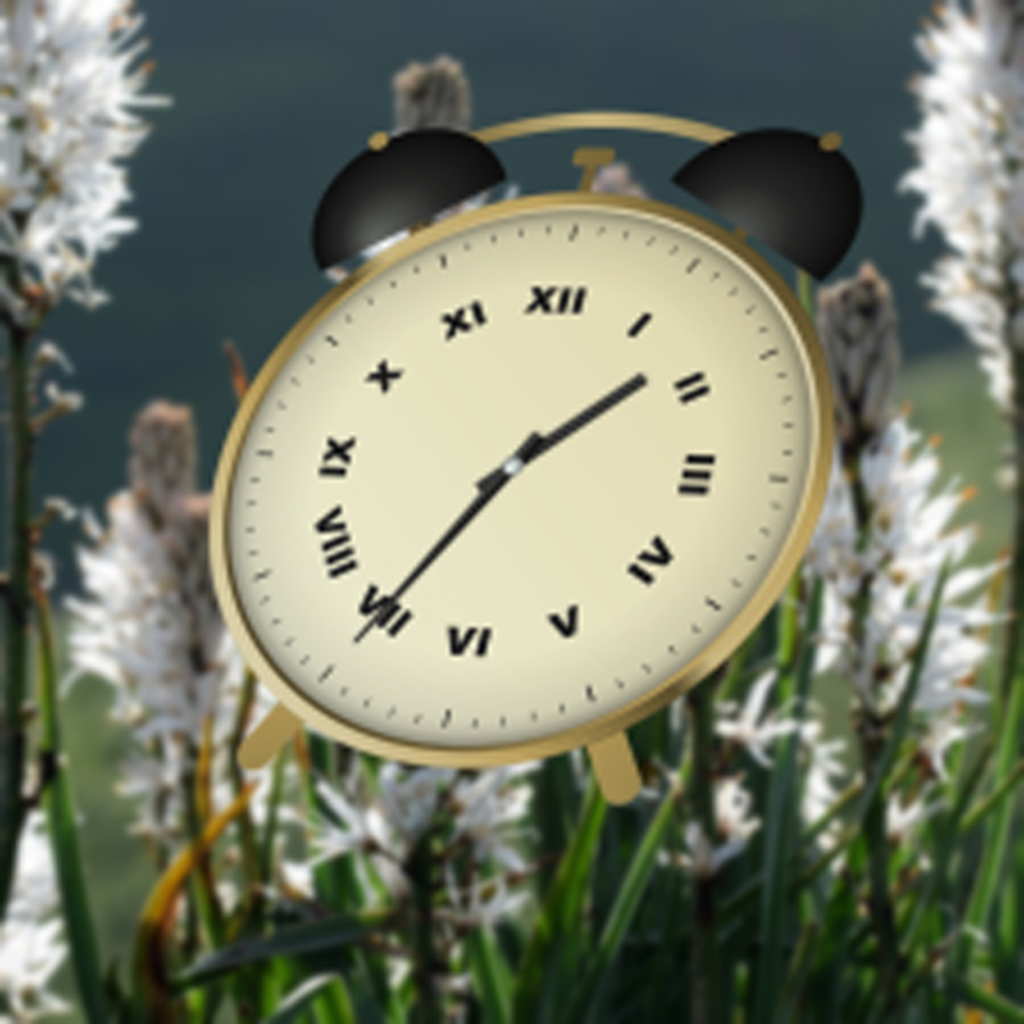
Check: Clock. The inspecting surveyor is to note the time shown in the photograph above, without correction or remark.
1:35
